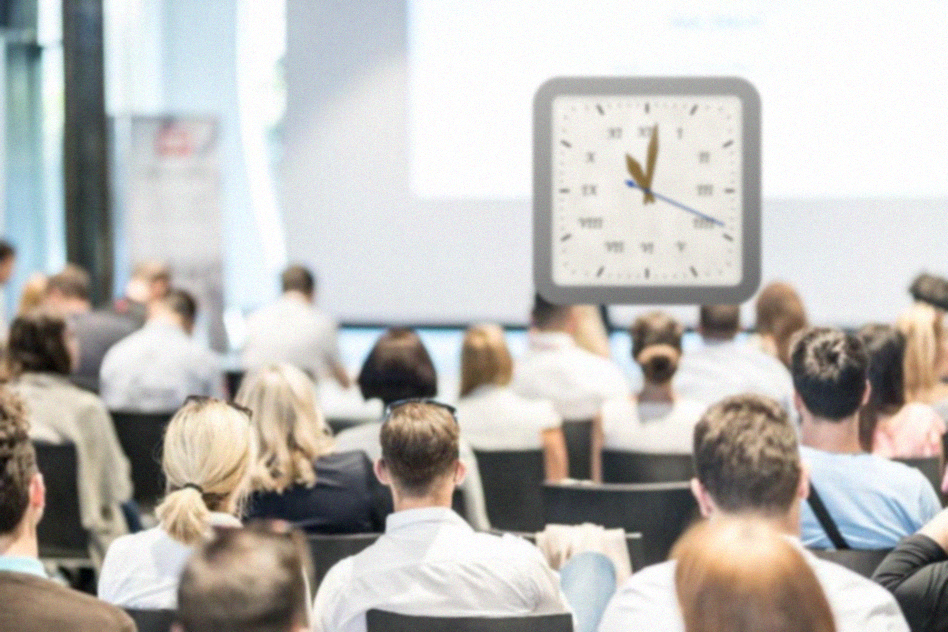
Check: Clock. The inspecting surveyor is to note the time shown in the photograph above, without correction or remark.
11:01:19
